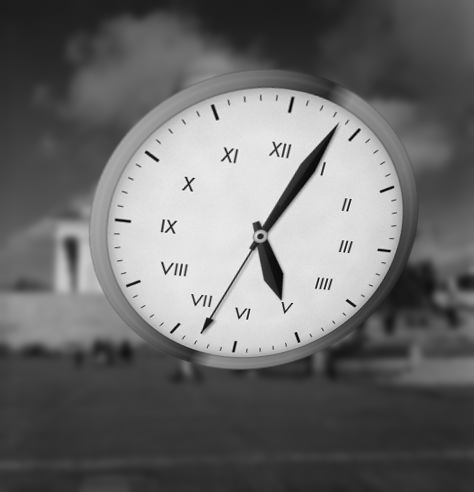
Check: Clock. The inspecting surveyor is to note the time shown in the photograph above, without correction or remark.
5:03:33
